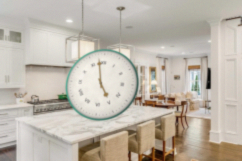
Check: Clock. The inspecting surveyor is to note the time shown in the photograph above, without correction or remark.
4:58
